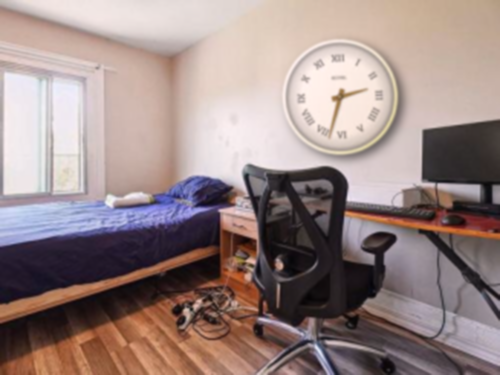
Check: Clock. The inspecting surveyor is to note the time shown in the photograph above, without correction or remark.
2:33
